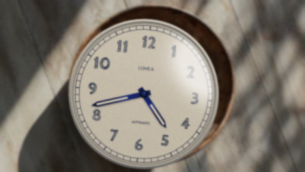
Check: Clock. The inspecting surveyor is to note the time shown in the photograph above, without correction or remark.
4:42
